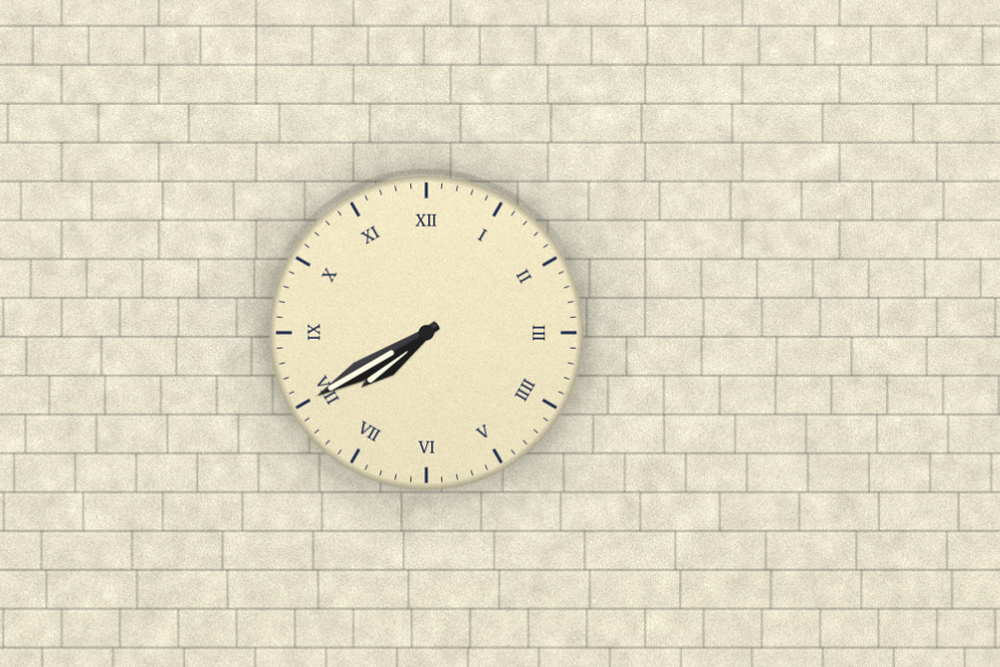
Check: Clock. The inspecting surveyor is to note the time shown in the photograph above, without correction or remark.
7:40
